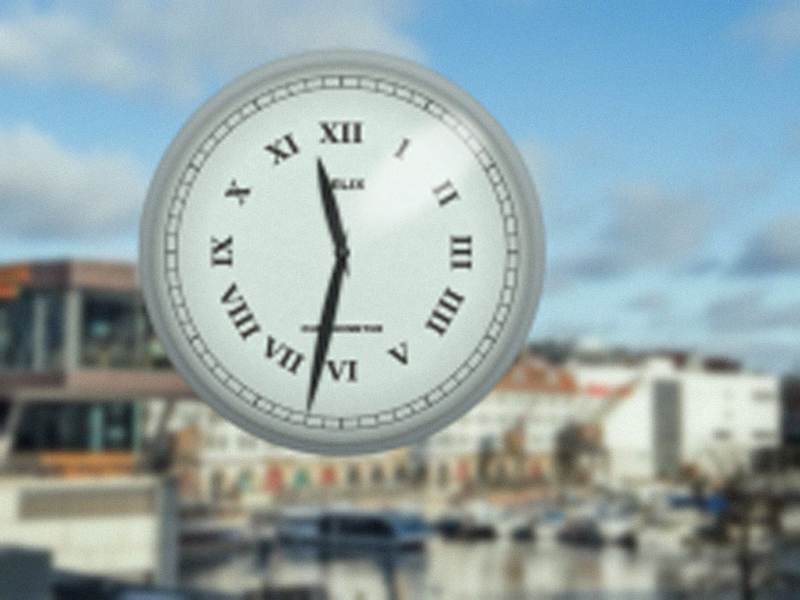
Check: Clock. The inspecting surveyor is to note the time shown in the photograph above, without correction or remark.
11:32
